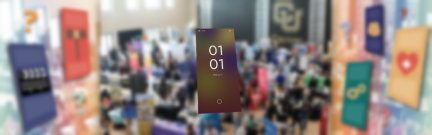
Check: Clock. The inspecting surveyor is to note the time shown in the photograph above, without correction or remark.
1:01
